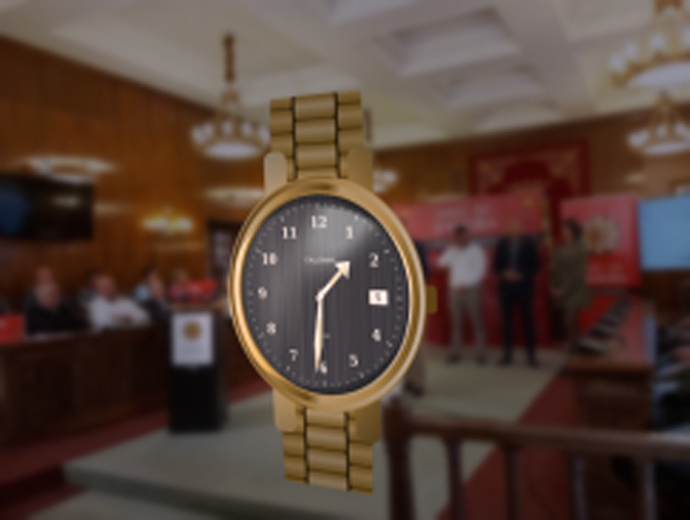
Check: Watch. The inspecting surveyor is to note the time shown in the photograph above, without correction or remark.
1:31
